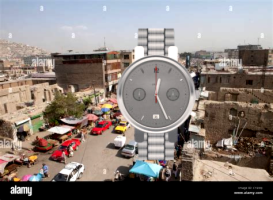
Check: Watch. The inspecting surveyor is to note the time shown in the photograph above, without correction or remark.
12:26
